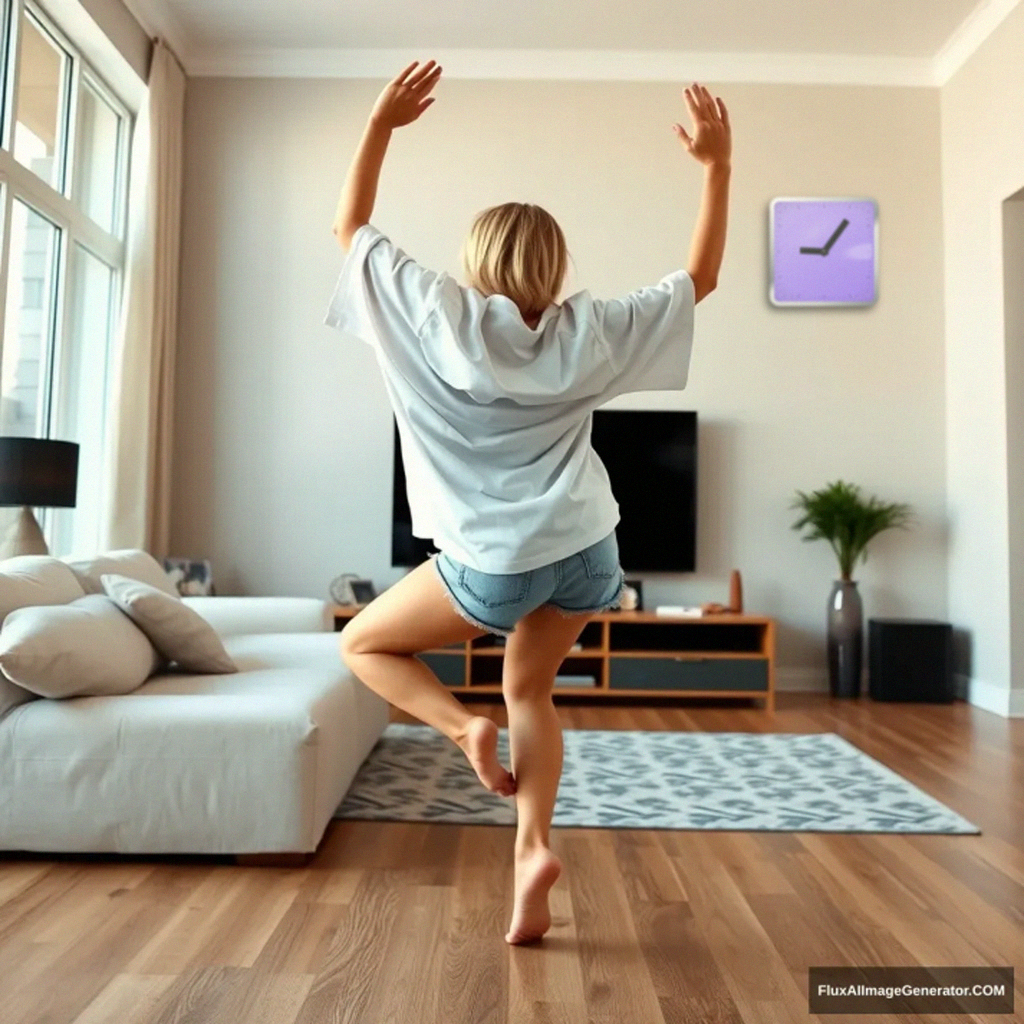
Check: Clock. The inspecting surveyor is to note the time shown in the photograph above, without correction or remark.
9:06
